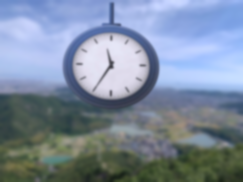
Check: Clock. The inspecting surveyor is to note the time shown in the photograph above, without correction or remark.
11:35
